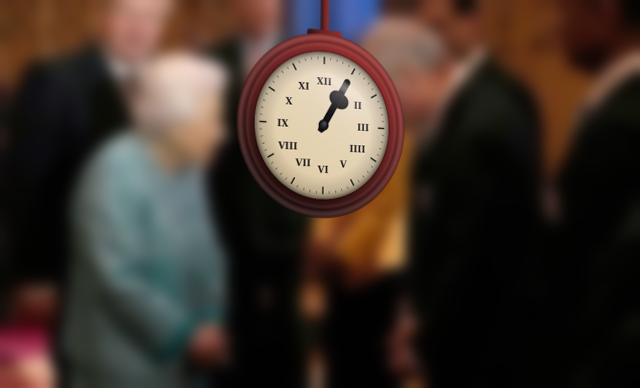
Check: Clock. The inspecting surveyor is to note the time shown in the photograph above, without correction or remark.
1:05
